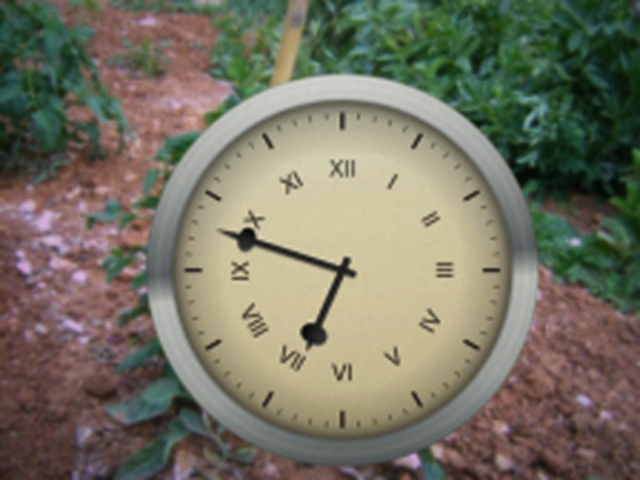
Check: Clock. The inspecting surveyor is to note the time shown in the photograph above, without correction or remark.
6:48
